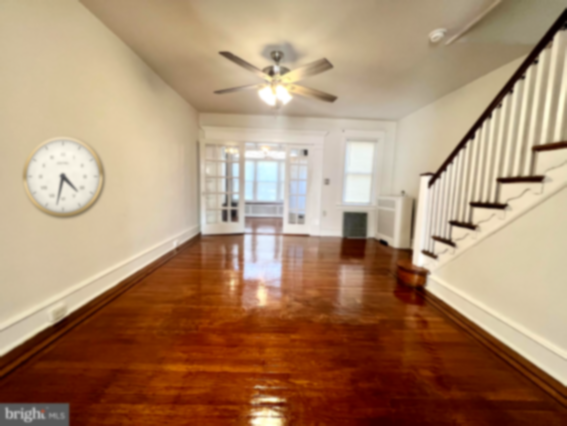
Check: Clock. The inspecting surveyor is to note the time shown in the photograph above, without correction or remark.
4:32
